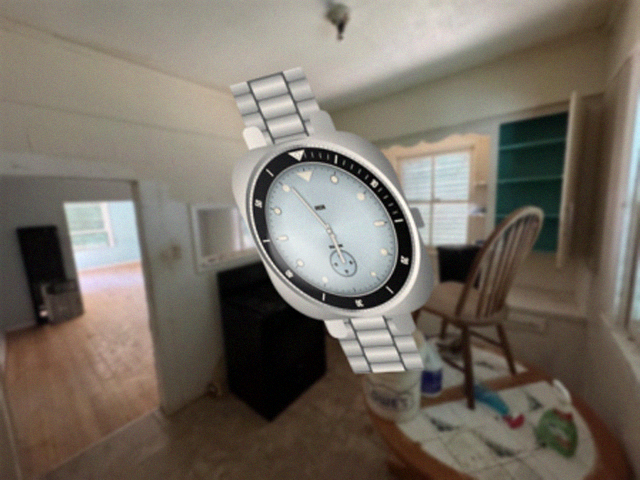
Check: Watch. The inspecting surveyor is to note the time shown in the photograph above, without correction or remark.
5:56
